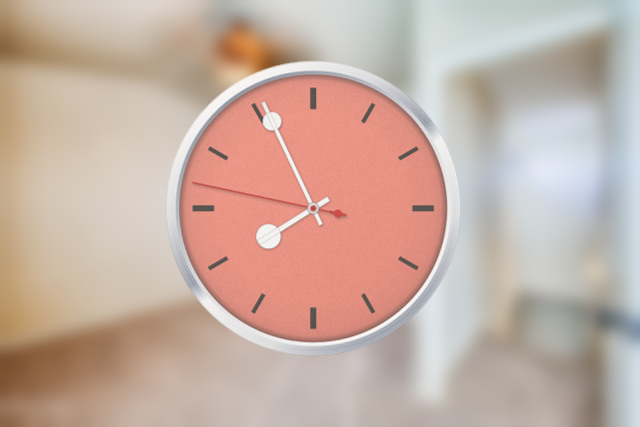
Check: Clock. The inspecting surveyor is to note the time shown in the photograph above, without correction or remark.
7:55:47
